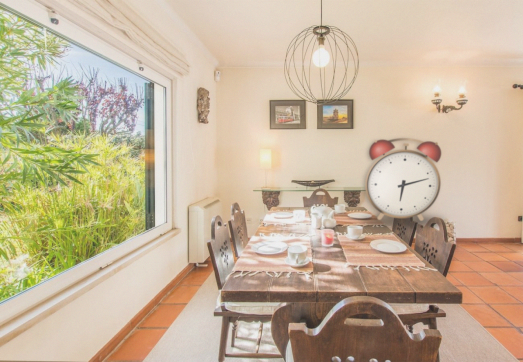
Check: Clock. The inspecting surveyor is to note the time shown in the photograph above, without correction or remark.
6:12
